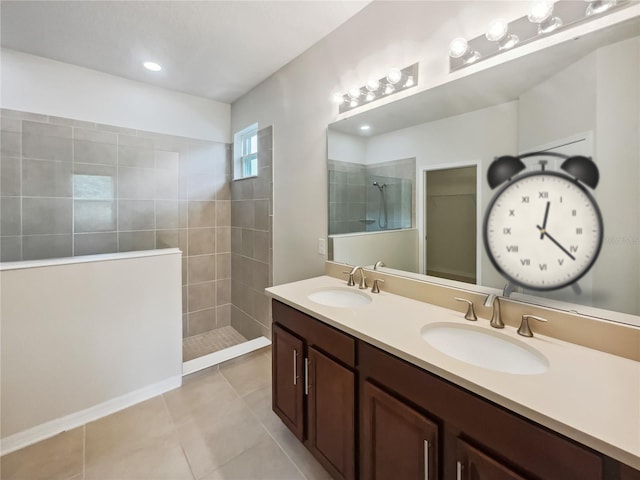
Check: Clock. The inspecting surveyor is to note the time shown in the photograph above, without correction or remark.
12:22
